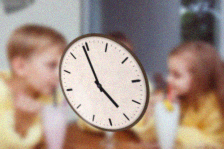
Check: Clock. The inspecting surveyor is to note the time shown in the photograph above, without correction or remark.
4:59
